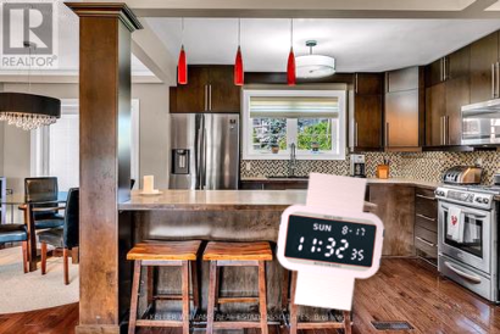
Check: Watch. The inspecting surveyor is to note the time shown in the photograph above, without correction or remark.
11:32:35
